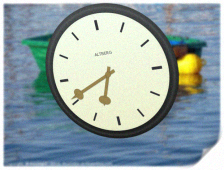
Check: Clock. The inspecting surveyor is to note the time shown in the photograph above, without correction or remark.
6:41
